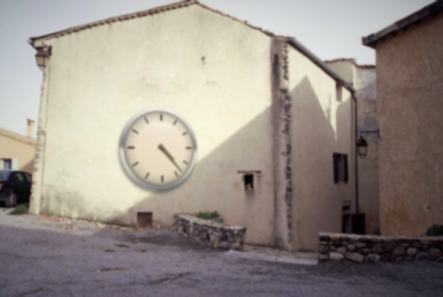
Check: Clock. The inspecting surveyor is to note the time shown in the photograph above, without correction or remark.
4:23
